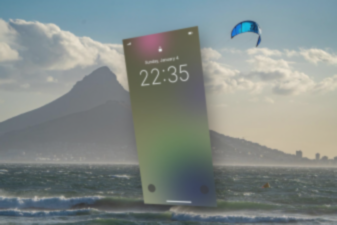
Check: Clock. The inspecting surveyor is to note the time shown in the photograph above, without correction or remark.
22:35
